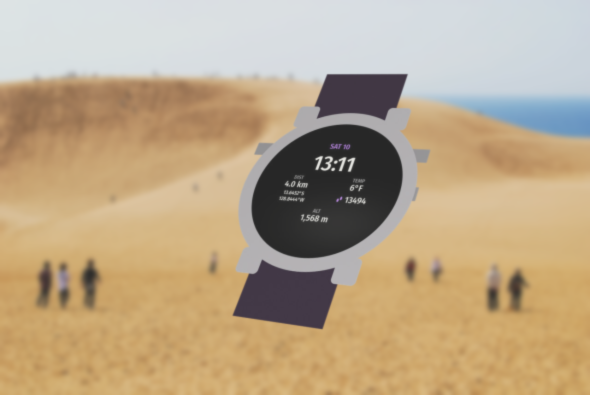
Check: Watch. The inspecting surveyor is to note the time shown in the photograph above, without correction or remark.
13:11
